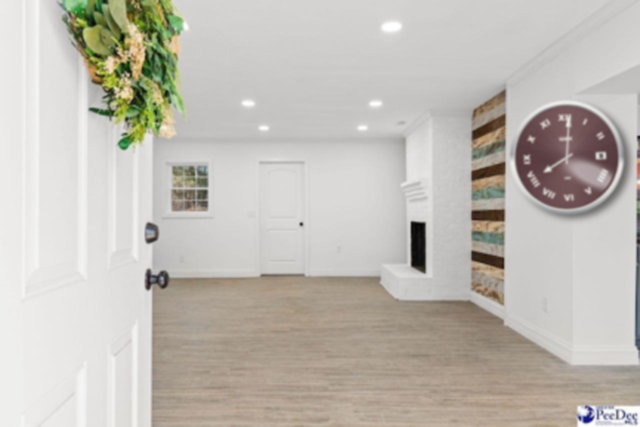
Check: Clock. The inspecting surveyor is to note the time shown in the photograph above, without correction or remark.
8:01
